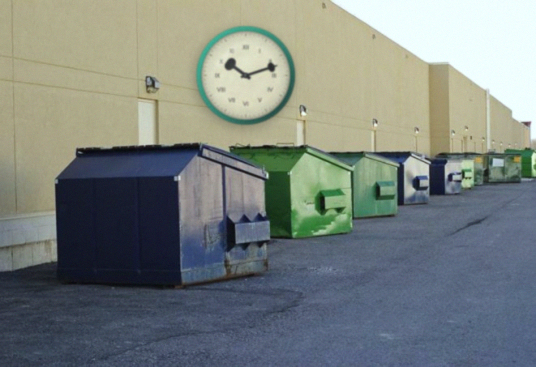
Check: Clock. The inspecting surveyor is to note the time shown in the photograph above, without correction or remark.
10:12
